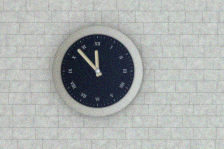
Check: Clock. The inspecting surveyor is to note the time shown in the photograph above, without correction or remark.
11:53
